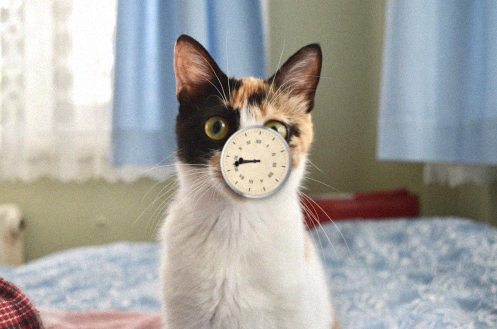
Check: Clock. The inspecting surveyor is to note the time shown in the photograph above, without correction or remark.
8:42
